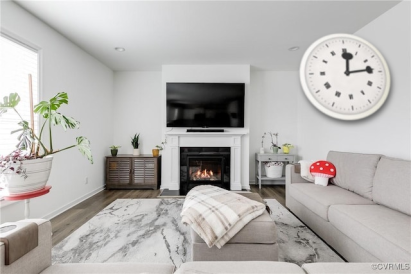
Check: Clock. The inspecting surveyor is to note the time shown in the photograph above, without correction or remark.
12:14
